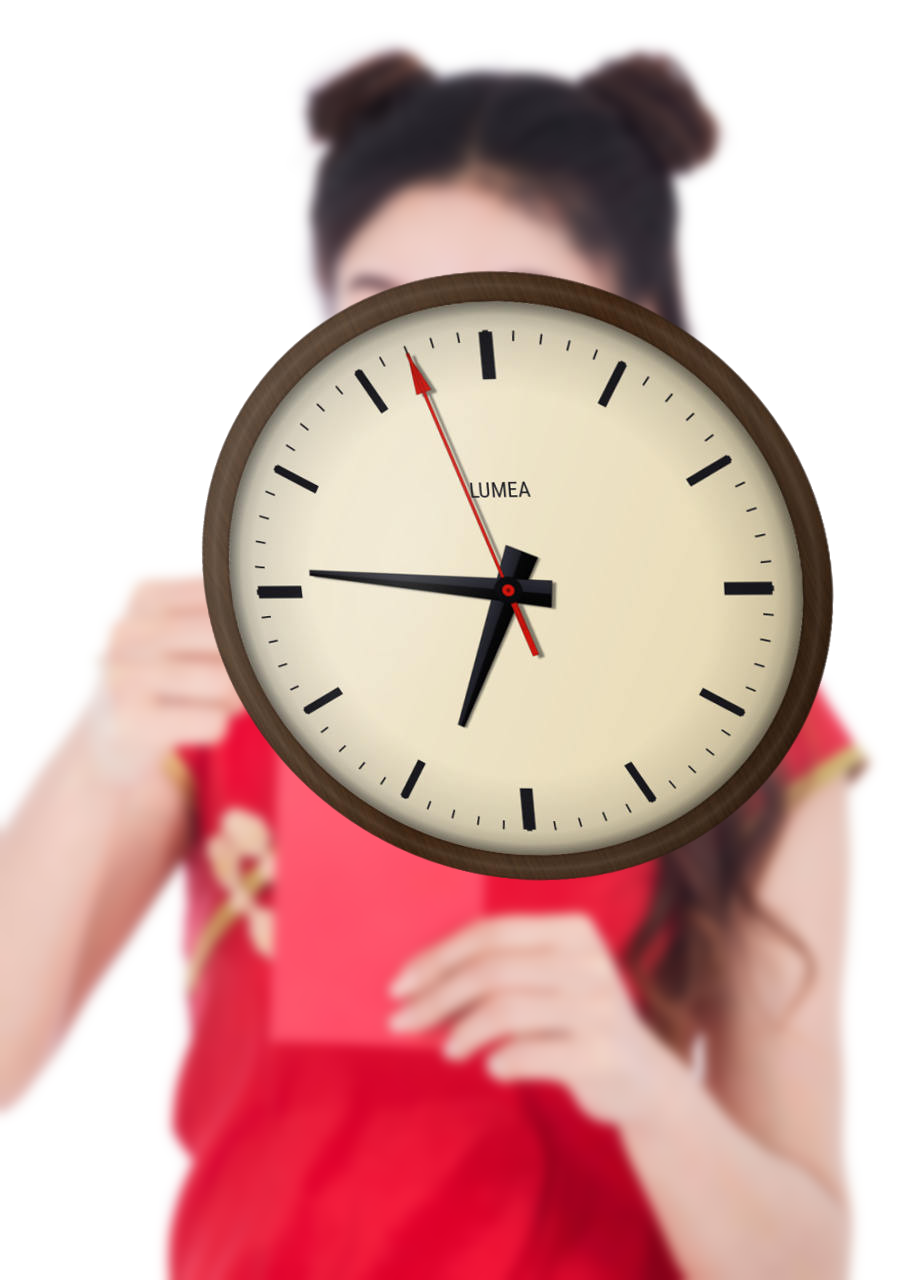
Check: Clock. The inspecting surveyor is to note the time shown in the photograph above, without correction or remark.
6:45:57
